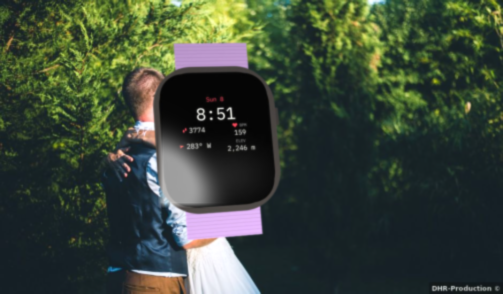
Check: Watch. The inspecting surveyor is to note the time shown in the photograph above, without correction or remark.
8:51
